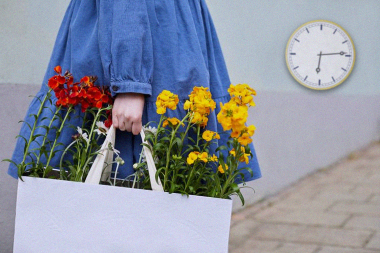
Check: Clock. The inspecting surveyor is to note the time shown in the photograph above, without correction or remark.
6:14
